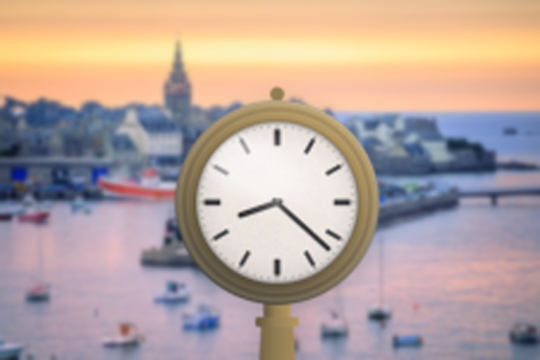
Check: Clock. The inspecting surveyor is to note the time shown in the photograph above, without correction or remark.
8:22
